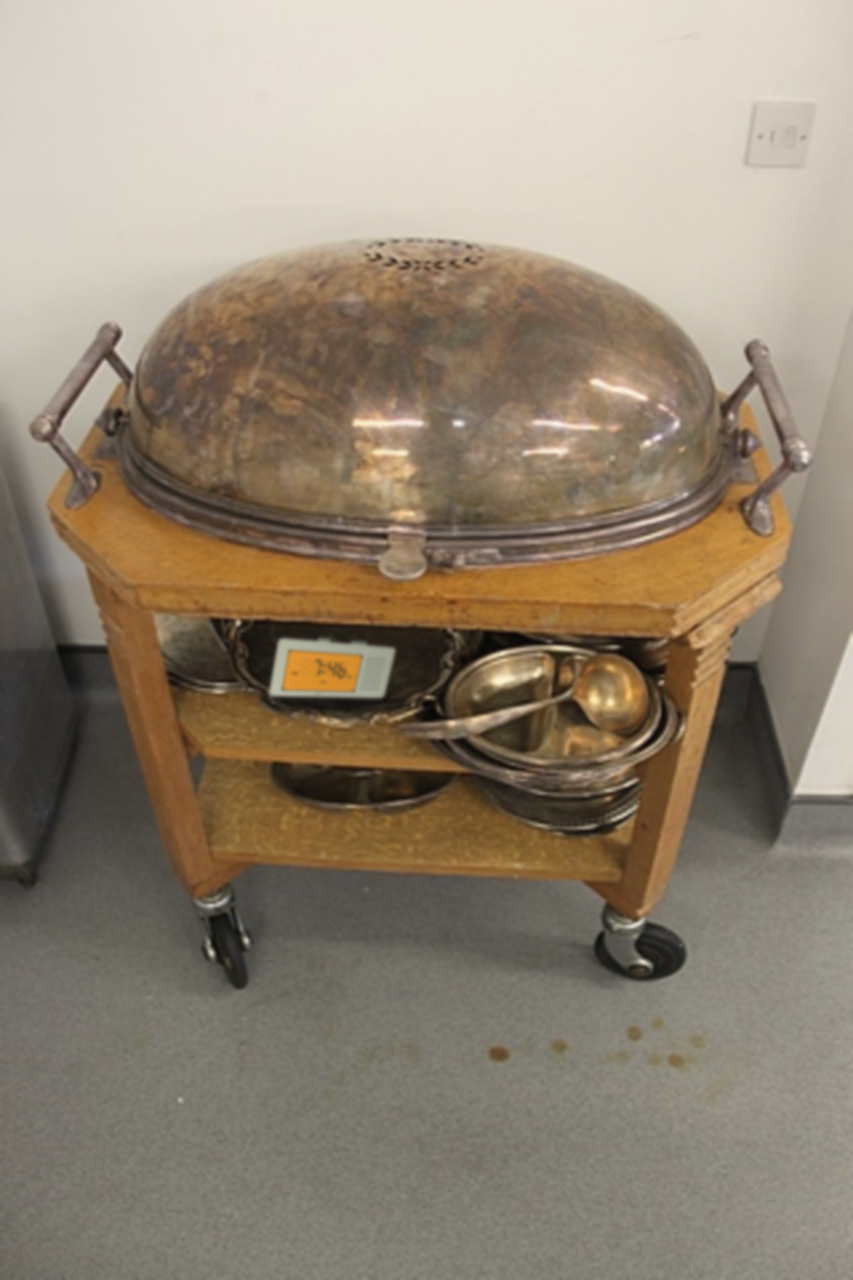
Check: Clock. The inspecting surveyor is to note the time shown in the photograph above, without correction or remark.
7:46
